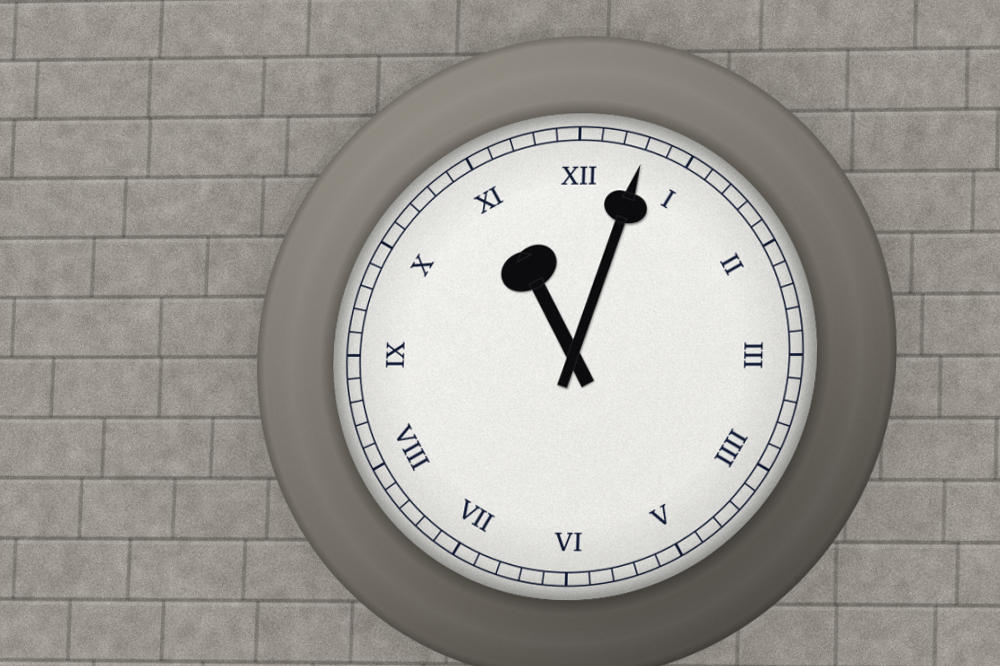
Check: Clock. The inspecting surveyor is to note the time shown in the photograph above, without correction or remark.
11:03
